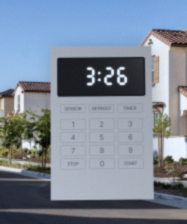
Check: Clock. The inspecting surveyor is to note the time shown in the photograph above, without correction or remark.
3:26
